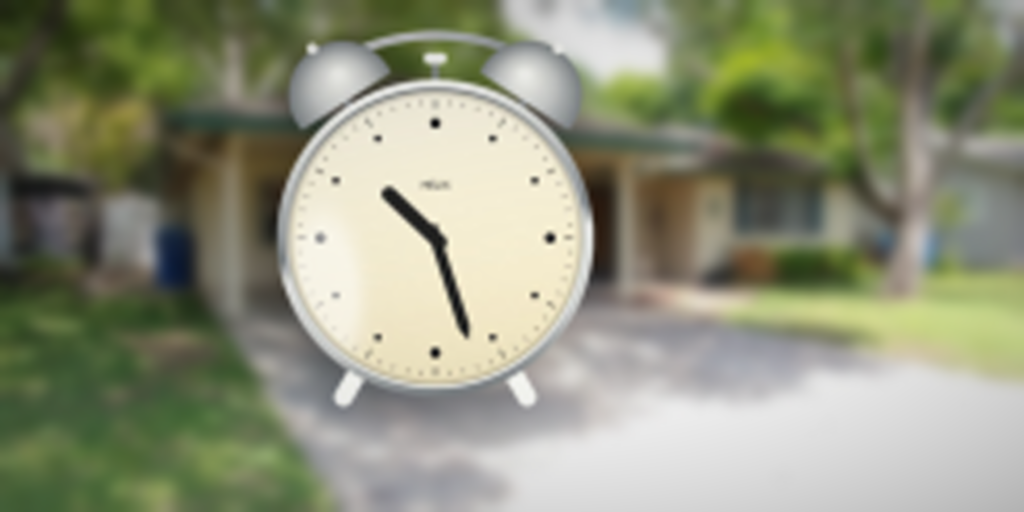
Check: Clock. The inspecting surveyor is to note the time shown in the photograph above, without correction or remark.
10:27
